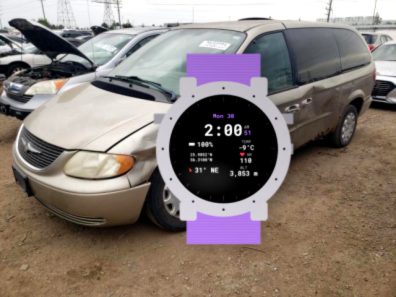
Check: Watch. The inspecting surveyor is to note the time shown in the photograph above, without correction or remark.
2:00
